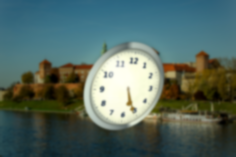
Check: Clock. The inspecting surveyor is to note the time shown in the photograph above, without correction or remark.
5:26
